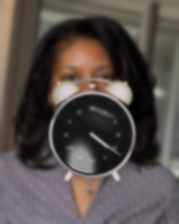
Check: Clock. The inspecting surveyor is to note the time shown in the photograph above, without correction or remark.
4:21
